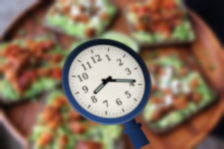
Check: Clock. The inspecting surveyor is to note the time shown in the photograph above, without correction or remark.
8:19
